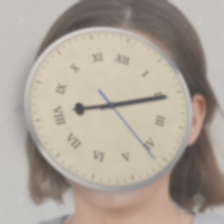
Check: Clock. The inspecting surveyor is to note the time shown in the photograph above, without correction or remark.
8:10:21
